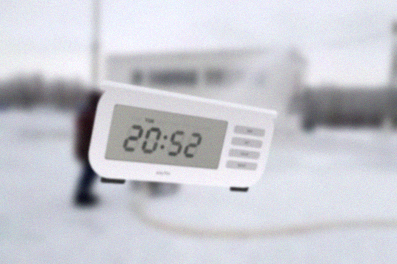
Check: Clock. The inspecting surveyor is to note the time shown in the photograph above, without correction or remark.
20:52
